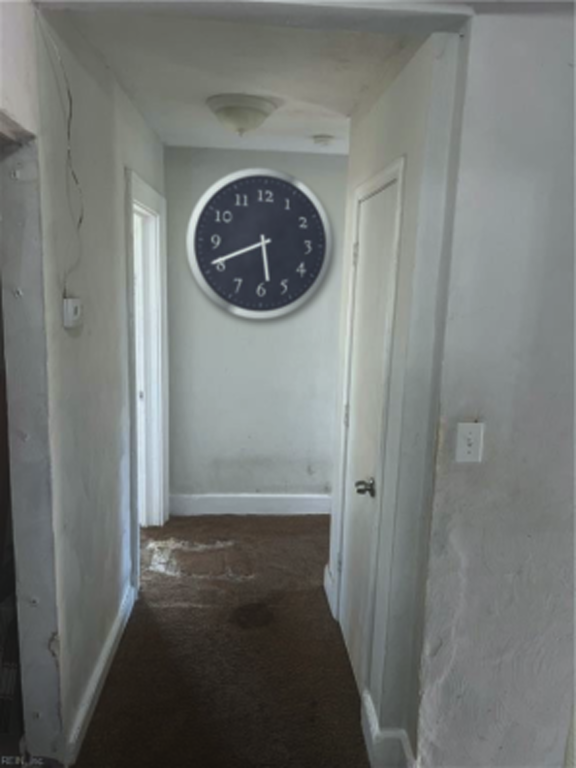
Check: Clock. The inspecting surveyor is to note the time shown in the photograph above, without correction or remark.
5:41
